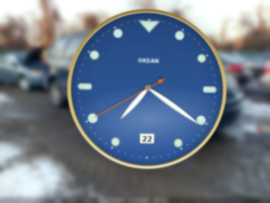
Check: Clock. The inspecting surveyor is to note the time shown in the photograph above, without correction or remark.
7:20:40
